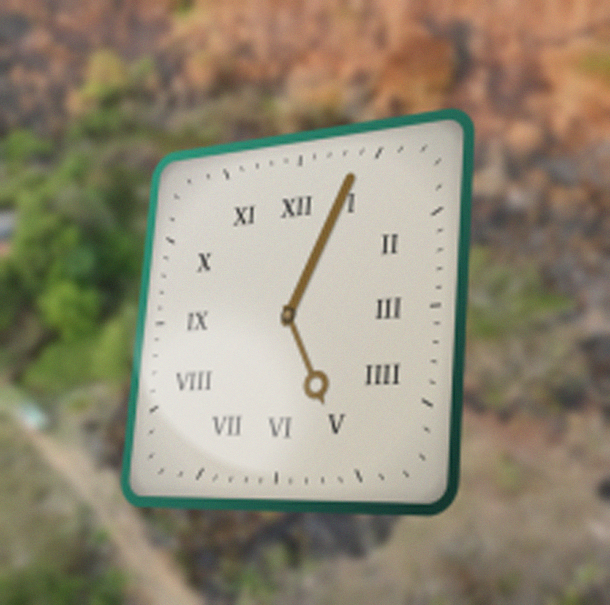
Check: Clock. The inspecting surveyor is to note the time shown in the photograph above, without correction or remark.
5:04
